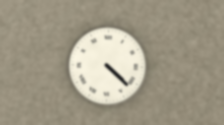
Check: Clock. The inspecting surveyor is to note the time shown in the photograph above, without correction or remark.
4:22
